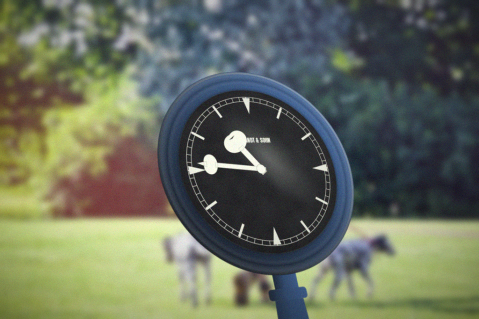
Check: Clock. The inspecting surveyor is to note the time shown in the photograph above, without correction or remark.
10:46
